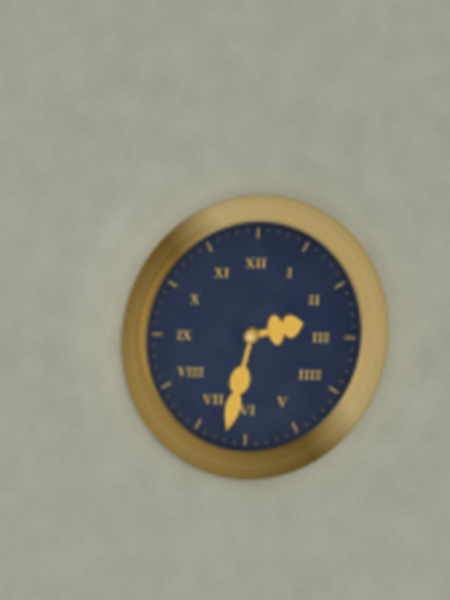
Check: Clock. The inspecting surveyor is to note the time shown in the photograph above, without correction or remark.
2:32
